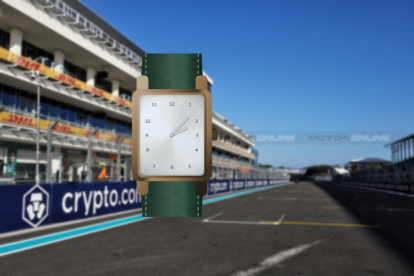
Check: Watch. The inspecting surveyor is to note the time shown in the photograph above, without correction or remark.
2:07
